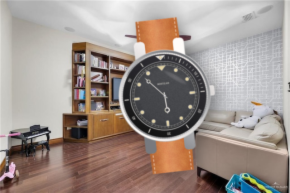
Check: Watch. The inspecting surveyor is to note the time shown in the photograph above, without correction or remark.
5:53
